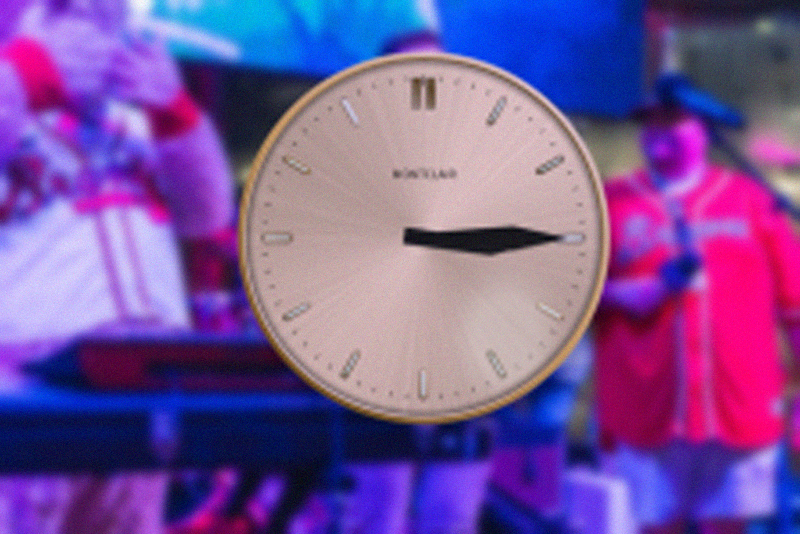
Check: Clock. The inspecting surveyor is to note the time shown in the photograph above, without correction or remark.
3:15
